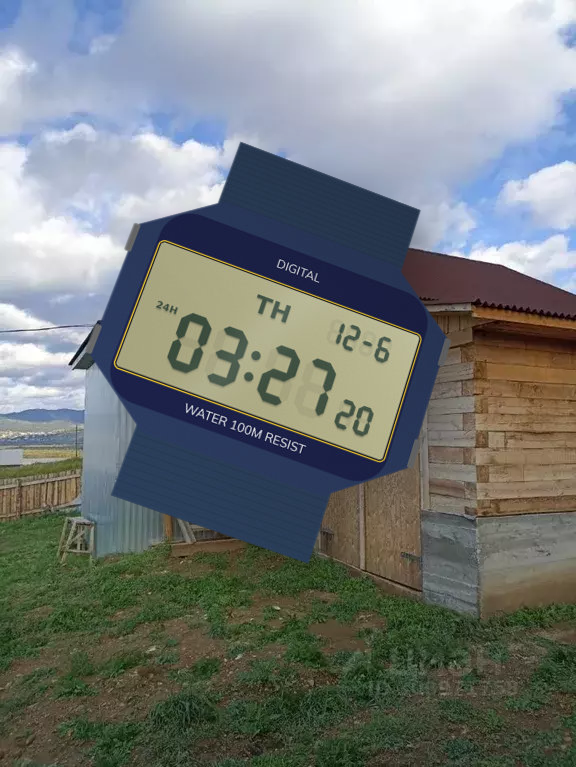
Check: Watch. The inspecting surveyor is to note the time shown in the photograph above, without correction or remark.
3:27:20
